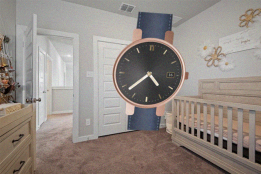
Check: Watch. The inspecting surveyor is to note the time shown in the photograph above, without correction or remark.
4:38
